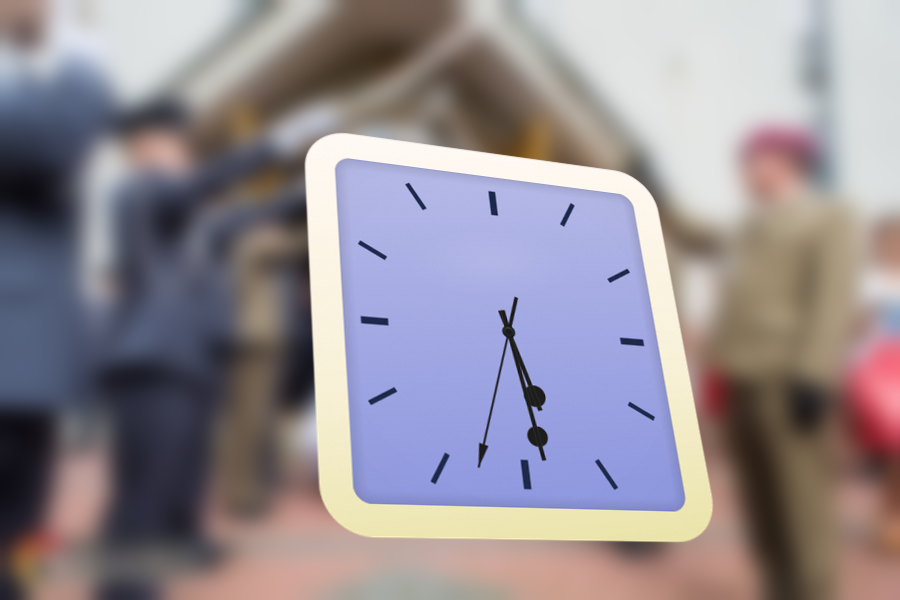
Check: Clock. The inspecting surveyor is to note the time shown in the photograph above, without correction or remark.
5:28:33
